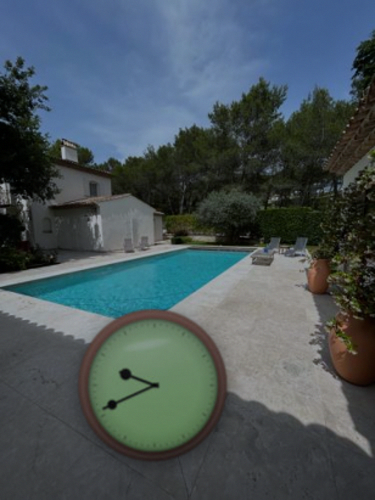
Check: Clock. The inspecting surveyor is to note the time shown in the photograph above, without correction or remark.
9:41
